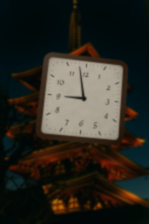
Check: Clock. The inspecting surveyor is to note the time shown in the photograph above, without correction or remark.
8:58
